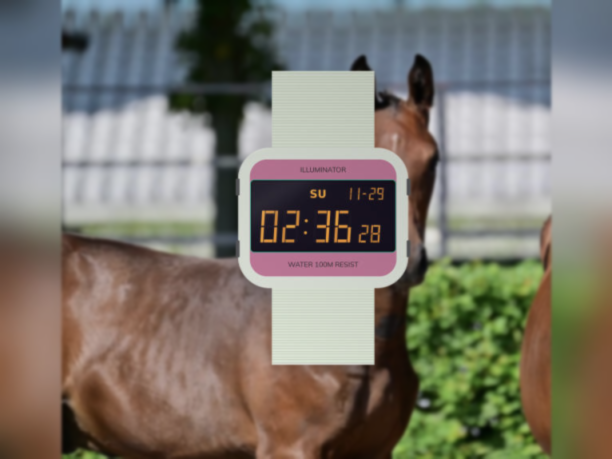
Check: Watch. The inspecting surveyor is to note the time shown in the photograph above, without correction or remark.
2:36:28
